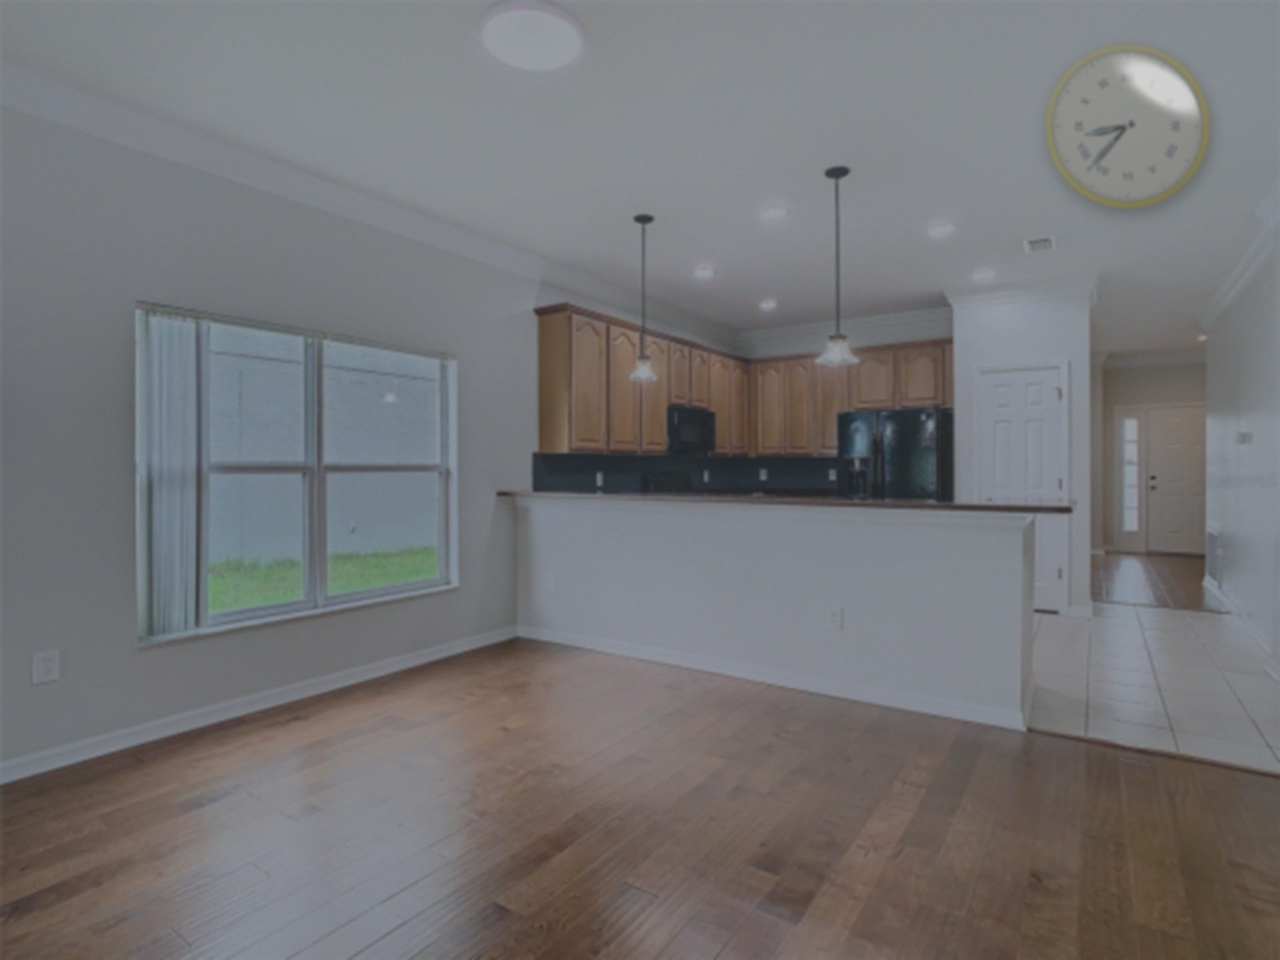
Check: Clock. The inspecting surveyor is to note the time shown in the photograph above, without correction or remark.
8:37
